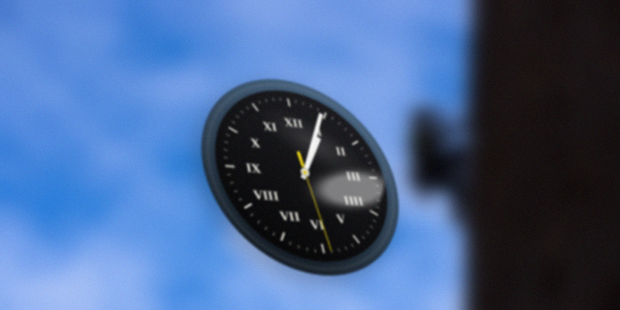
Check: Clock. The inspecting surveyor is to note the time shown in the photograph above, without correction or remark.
1:04:29
